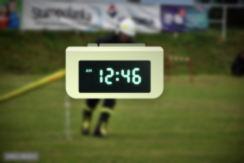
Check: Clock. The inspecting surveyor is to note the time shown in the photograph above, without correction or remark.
12:46
